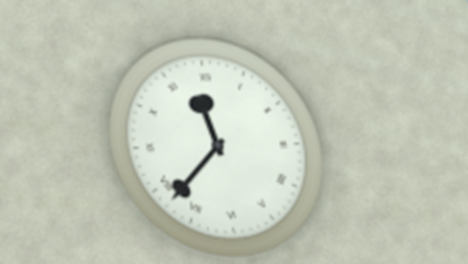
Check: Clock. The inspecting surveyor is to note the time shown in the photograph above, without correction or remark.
11:38
